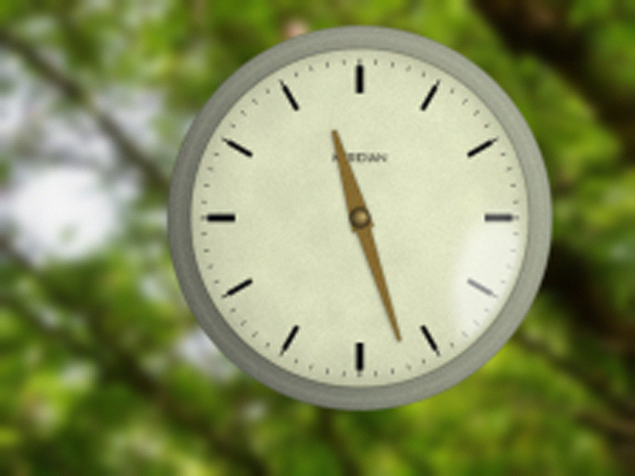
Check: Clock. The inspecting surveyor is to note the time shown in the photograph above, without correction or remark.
11:27
